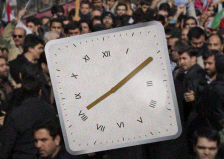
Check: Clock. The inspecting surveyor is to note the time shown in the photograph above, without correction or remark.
8:10
